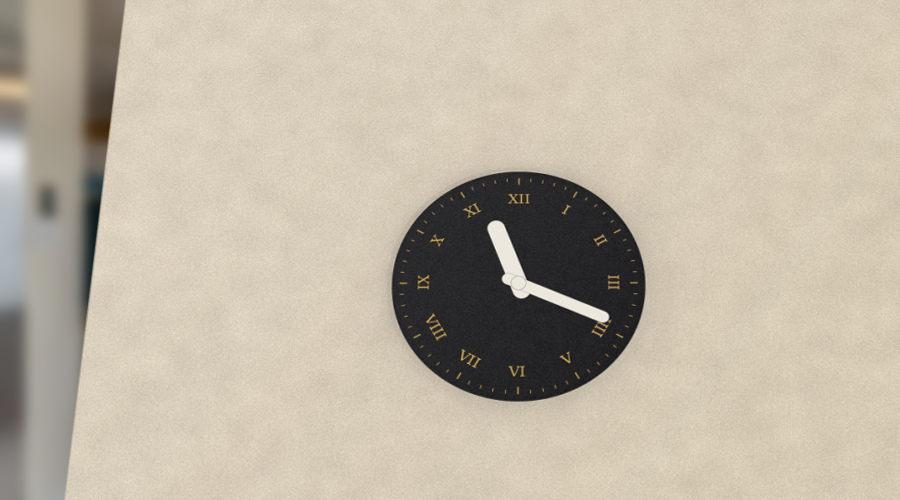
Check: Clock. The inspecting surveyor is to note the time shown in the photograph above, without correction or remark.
11:19
